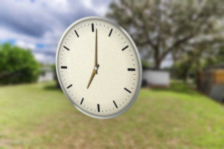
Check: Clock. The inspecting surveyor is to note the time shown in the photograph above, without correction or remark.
7:01
